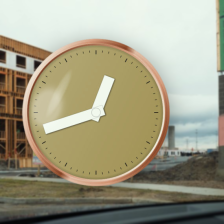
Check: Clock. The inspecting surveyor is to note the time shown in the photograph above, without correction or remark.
12:42
